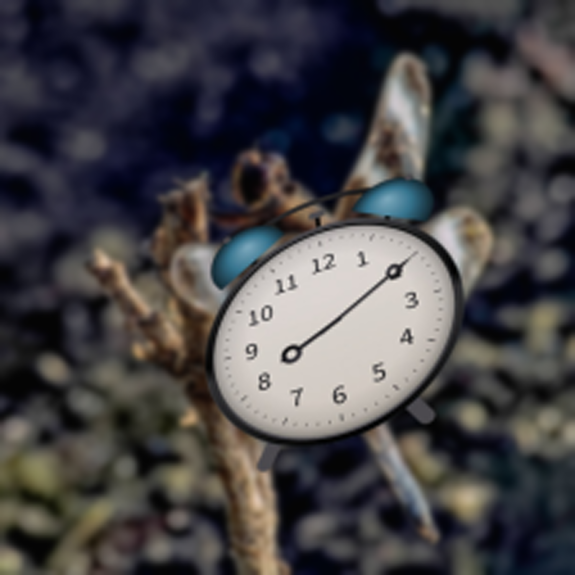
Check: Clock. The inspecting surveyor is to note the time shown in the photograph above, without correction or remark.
8:10
